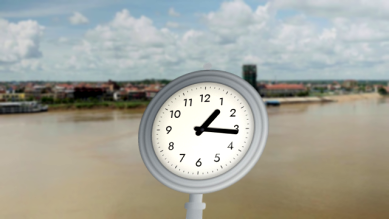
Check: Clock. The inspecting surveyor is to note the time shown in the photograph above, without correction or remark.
1:16
